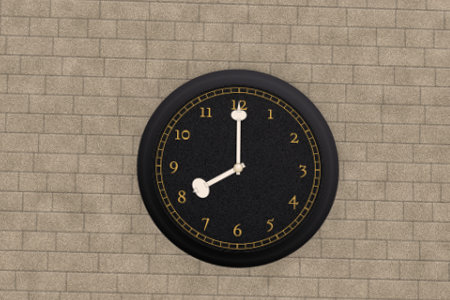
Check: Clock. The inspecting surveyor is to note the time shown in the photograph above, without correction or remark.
8:00
